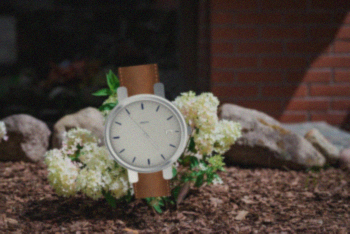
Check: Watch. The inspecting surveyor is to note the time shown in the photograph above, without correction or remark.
4:54
